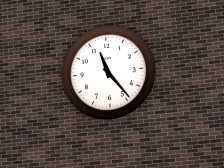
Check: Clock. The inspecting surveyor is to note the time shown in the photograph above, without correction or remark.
11:24
